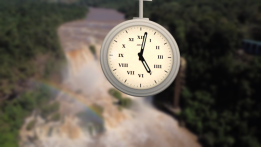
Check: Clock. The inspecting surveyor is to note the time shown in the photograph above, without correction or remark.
5:02
